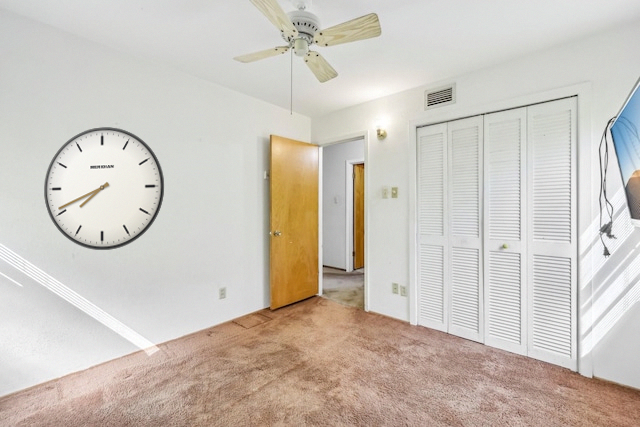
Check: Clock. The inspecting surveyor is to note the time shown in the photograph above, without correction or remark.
7:41
